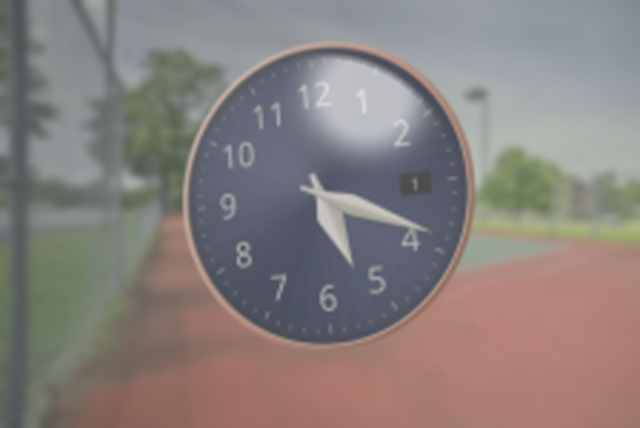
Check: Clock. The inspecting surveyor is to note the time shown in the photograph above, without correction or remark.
5:19
